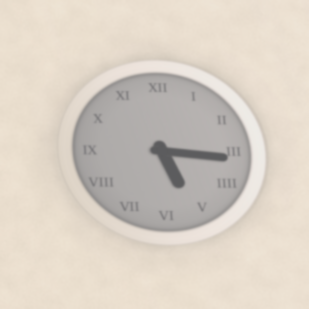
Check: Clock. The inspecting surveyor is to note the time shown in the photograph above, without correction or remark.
5:16
